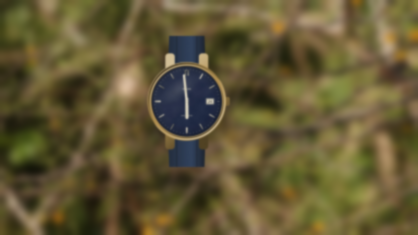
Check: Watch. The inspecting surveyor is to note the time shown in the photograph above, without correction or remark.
5:59
